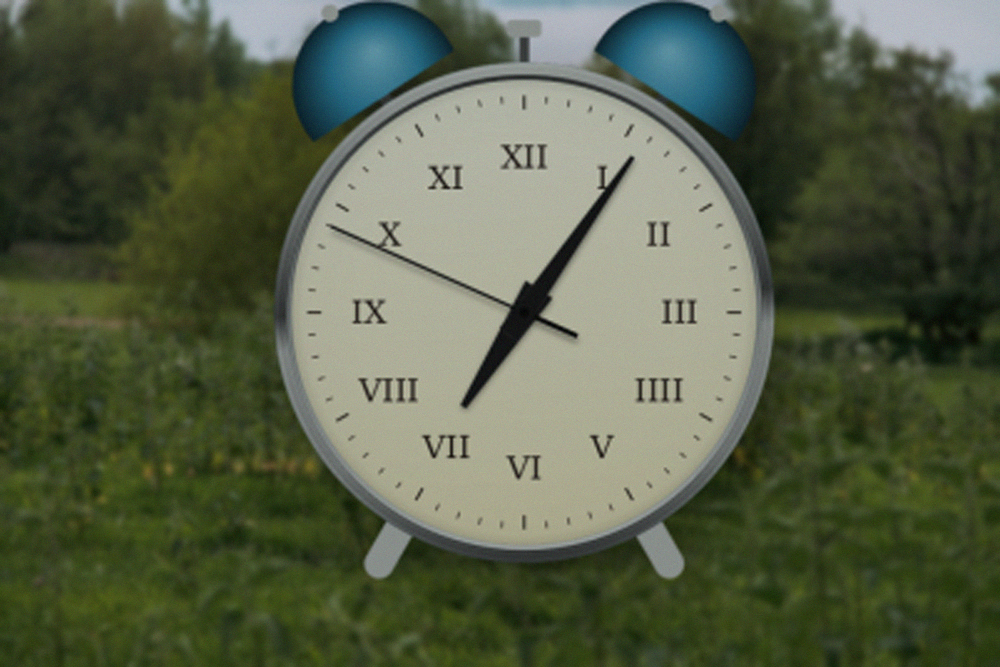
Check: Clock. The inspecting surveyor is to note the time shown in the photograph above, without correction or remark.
7:05:49
